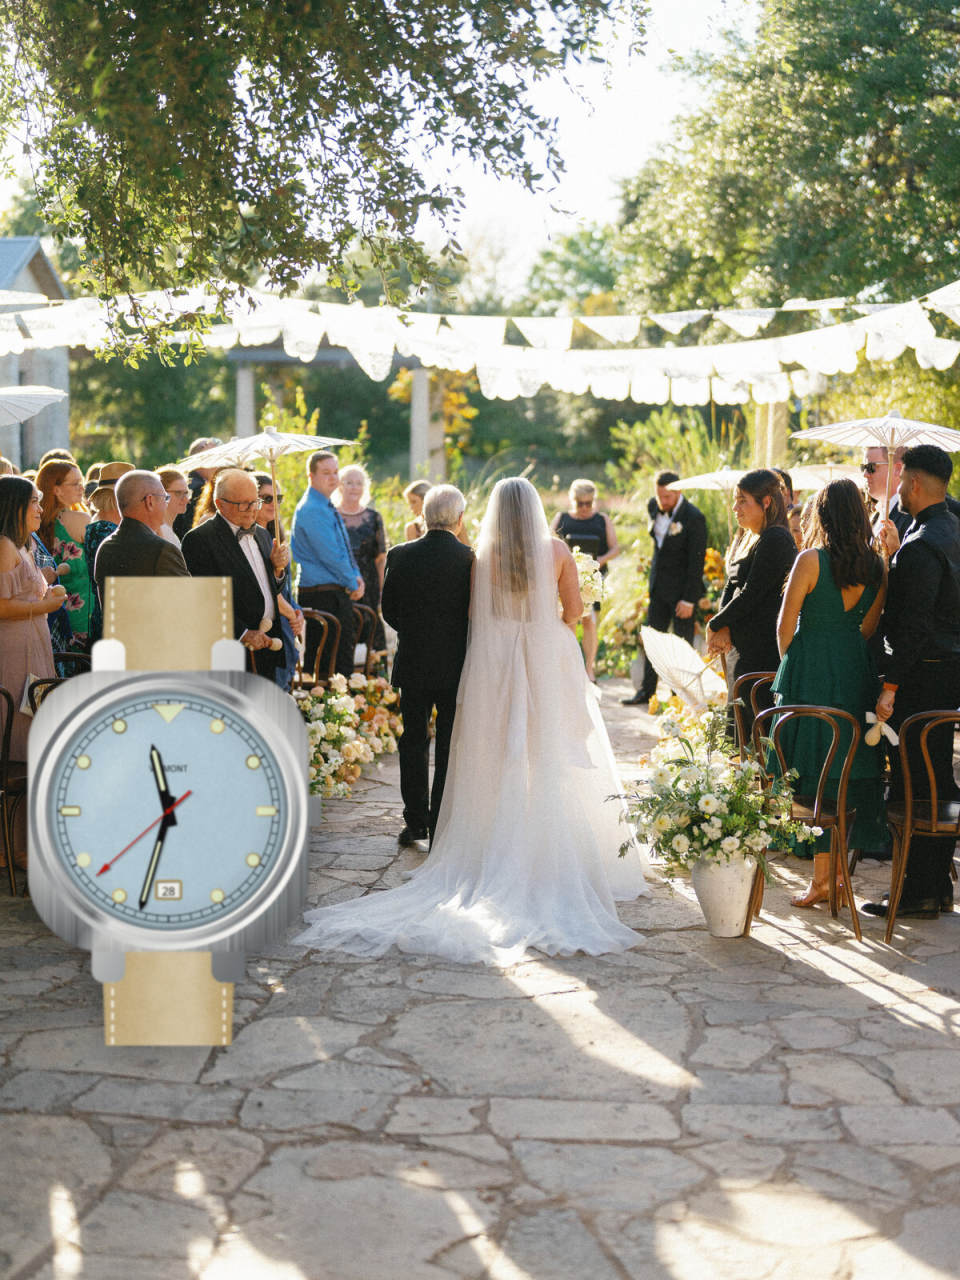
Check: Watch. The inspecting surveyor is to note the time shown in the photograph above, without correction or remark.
11:32:38
